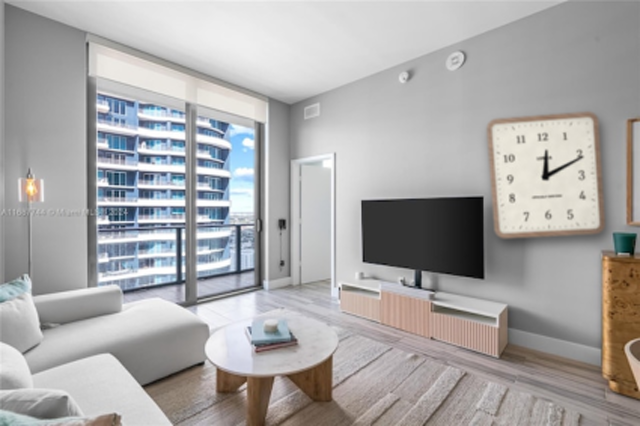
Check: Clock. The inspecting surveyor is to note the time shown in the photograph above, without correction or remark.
12:11
